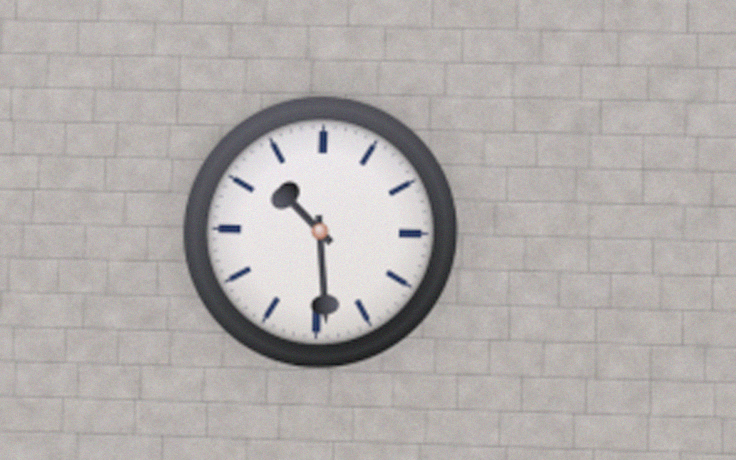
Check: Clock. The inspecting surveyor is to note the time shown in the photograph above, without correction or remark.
10:29
